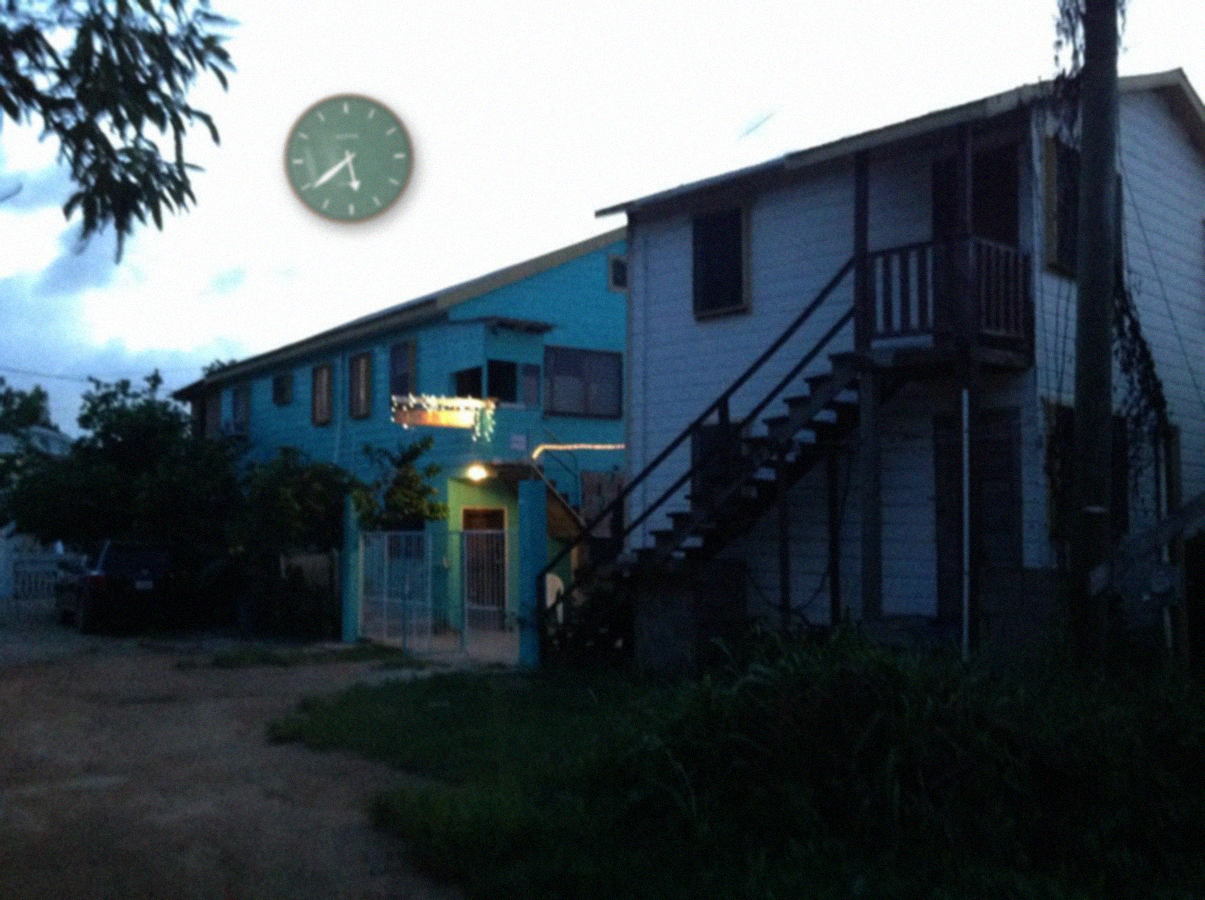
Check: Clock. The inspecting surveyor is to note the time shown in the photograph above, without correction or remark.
5:39
